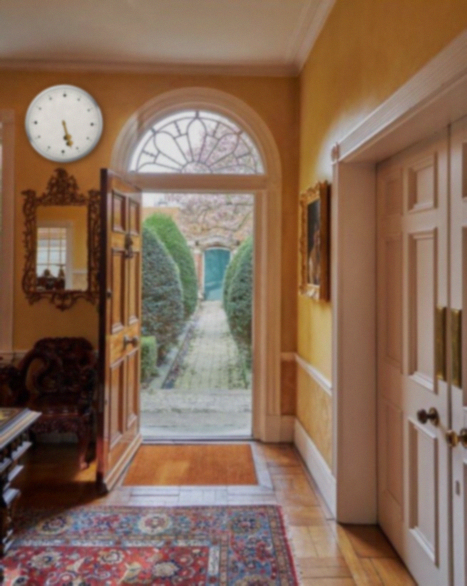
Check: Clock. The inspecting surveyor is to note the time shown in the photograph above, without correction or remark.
5:27
